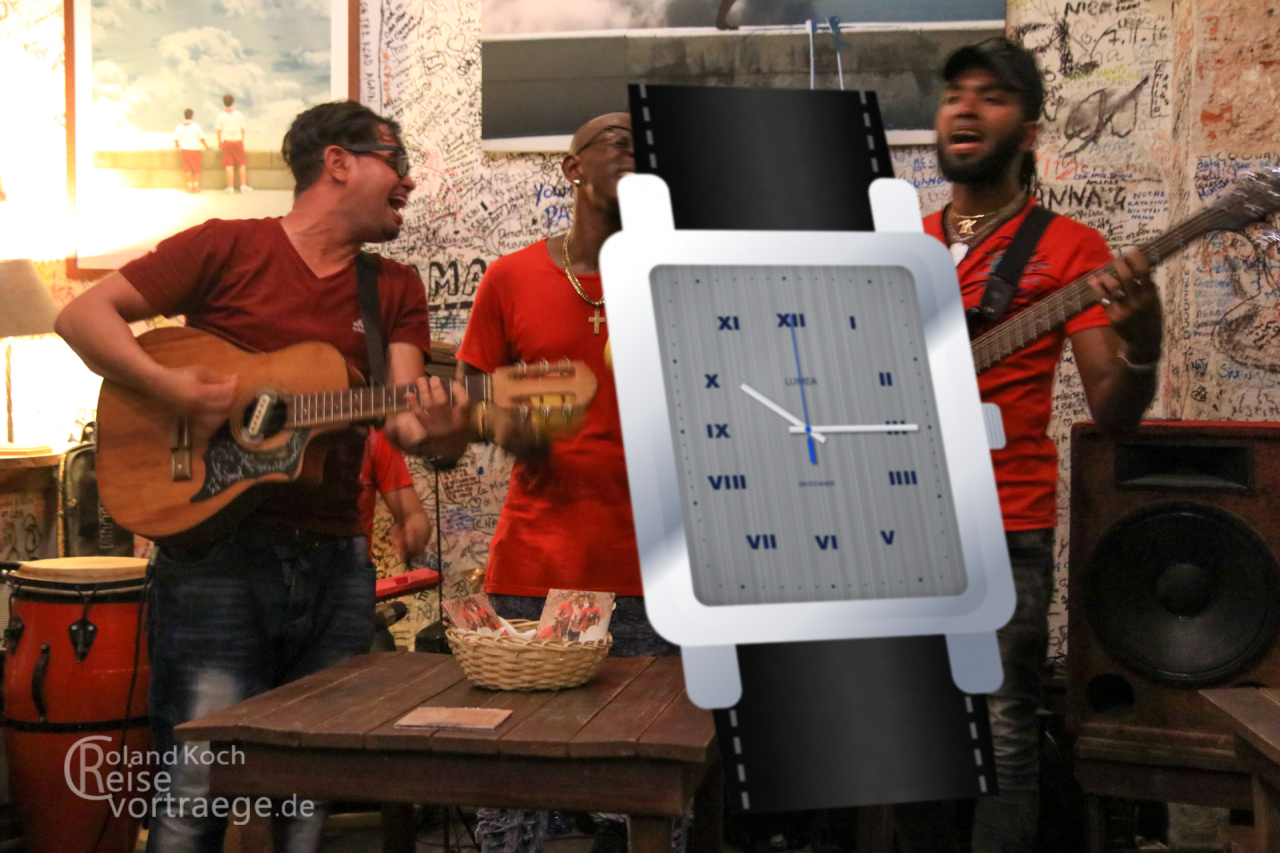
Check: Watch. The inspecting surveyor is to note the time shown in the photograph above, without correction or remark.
10:15:00
